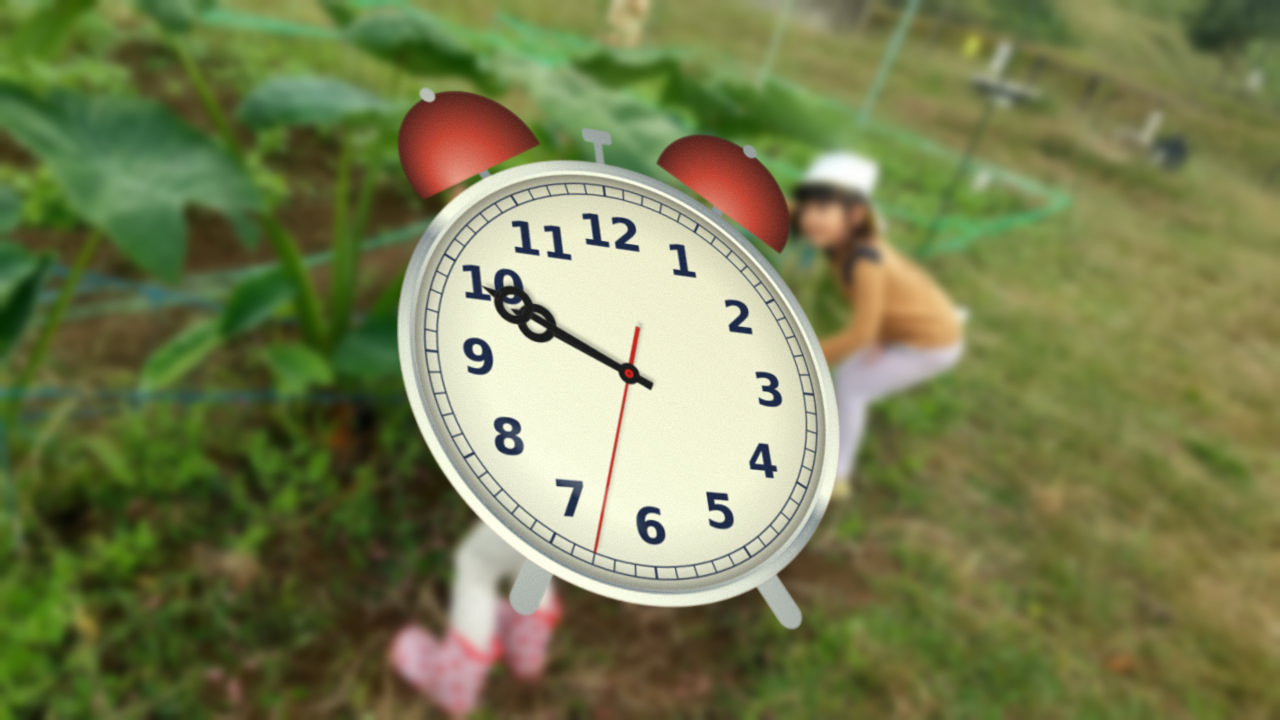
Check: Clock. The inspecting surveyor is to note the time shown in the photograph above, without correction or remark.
9:49:33
